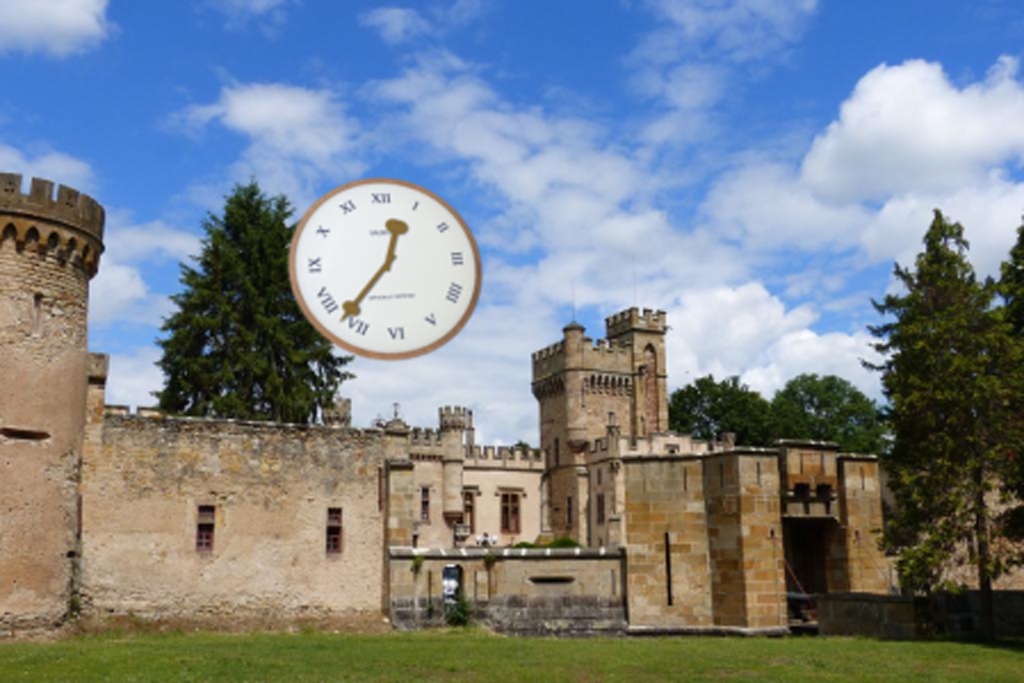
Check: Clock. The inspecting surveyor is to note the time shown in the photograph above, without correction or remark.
12:37
